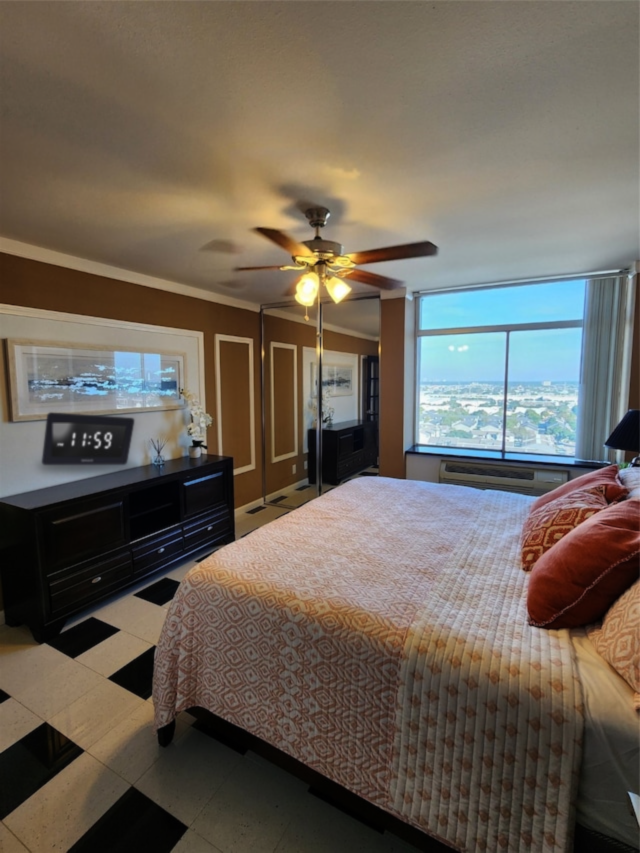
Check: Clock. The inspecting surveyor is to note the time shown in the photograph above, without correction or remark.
11:59
